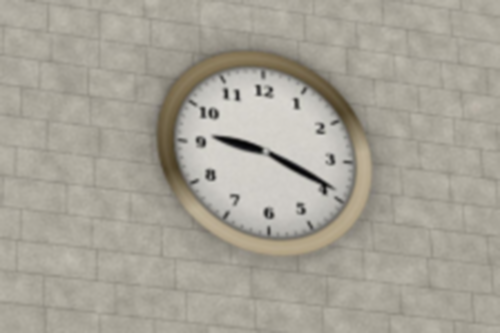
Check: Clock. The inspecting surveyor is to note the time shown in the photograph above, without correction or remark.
9:19
